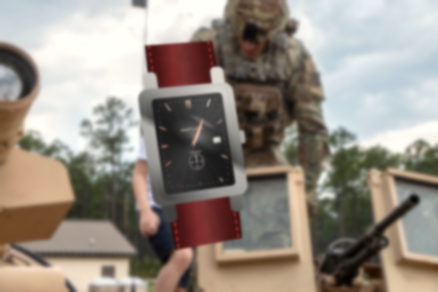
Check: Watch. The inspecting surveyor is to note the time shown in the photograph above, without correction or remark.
1:05
